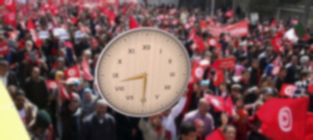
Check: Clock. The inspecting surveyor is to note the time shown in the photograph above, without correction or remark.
8:30
